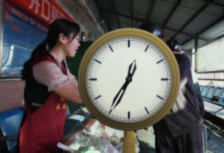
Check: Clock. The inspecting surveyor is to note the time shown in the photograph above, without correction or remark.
12:35
